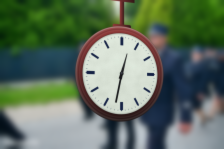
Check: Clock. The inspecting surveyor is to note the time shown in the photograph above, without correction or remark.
12:32
